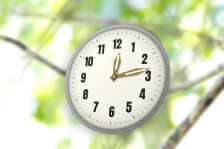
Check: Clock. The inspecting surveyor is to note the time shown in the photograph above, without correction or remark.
12:13
